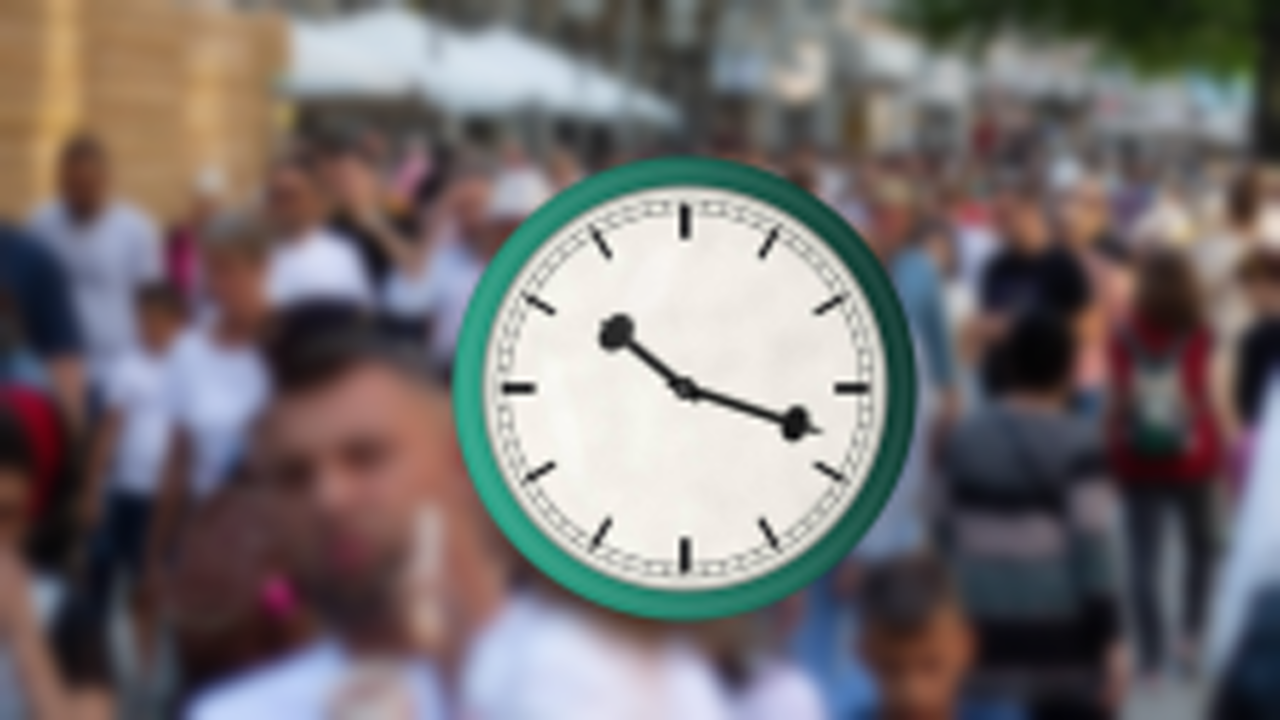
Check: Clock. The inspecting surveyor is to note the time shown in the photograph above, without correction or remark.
10:18
